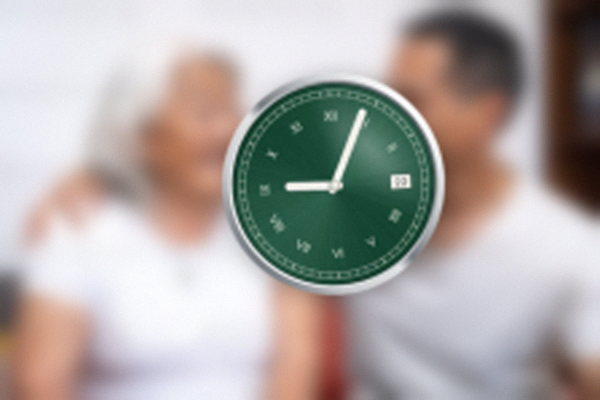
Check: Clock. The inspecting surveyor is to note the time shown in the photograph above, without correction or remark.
9:04
